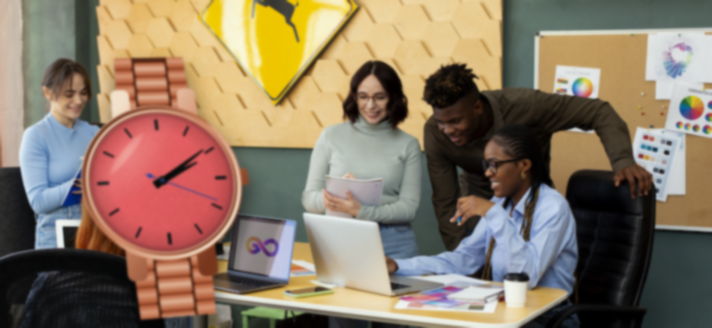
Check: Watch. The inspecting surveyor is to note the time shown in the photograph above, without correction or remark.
2:09:19
